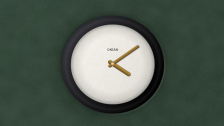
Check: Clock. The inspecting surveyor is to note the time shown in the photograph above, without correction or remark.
4:09
